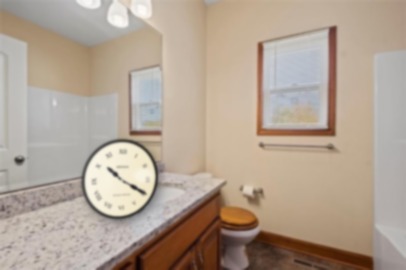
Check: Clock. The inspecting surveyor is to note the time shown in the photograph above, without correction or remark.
10:20
